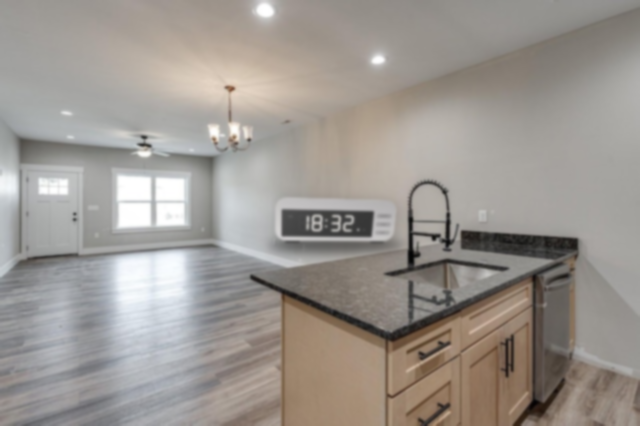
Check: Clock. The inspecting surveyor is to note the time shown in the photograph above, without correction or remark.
18:32
